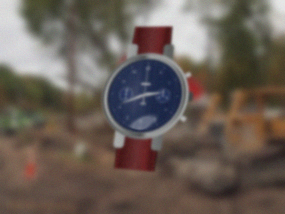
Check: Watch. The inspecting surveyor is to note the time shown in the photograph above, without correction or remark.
2:41
